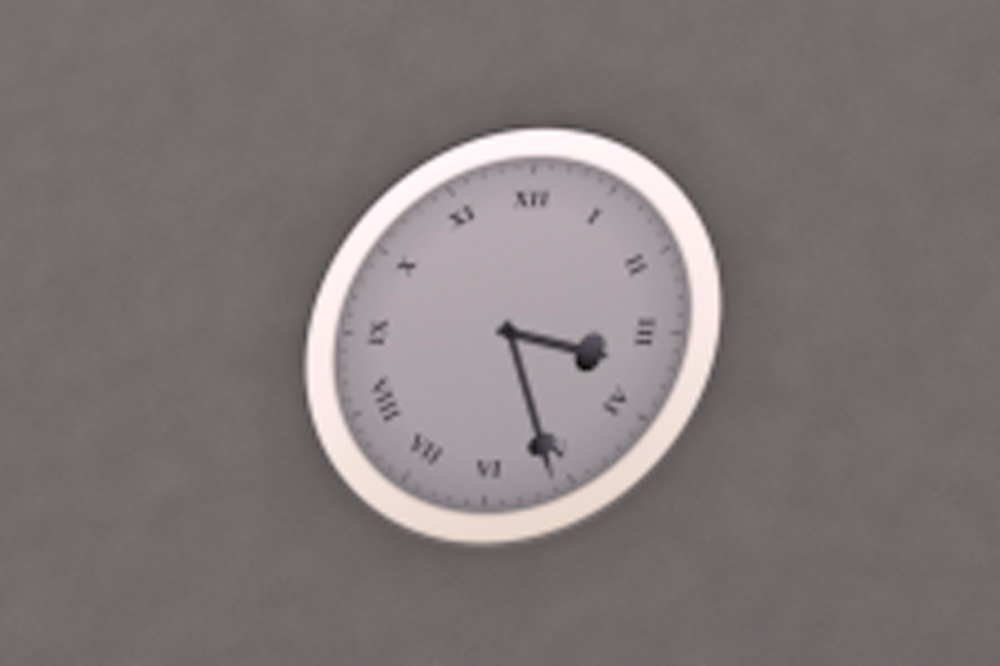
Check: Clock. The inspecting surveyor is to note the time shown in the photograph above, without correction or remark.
3:26
